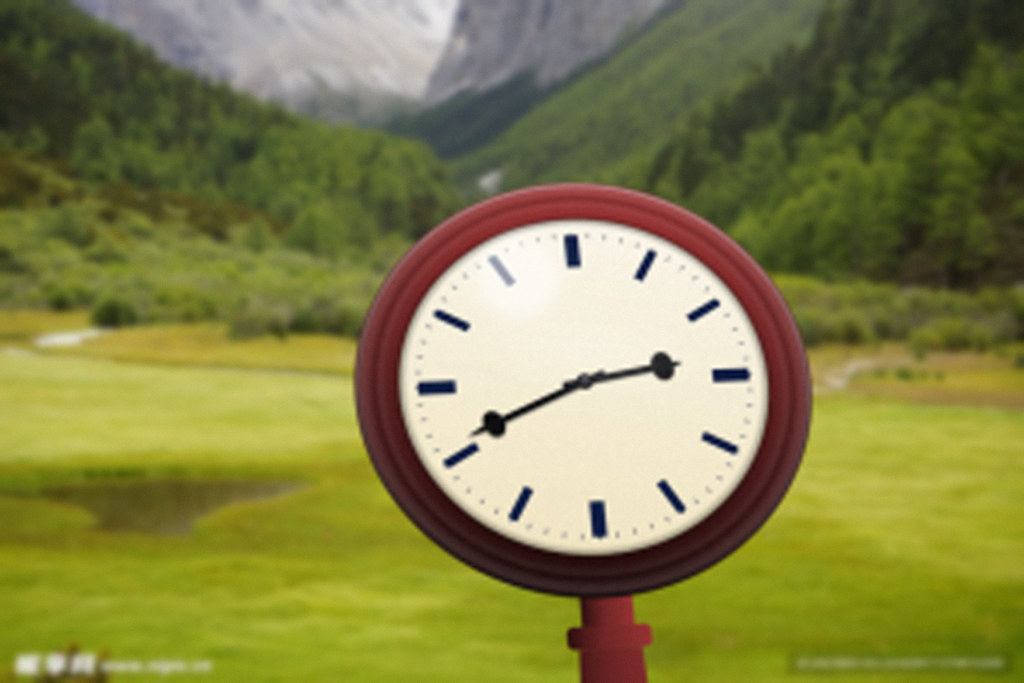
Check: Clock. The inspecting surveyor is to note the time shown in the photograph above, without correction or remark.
2:41
